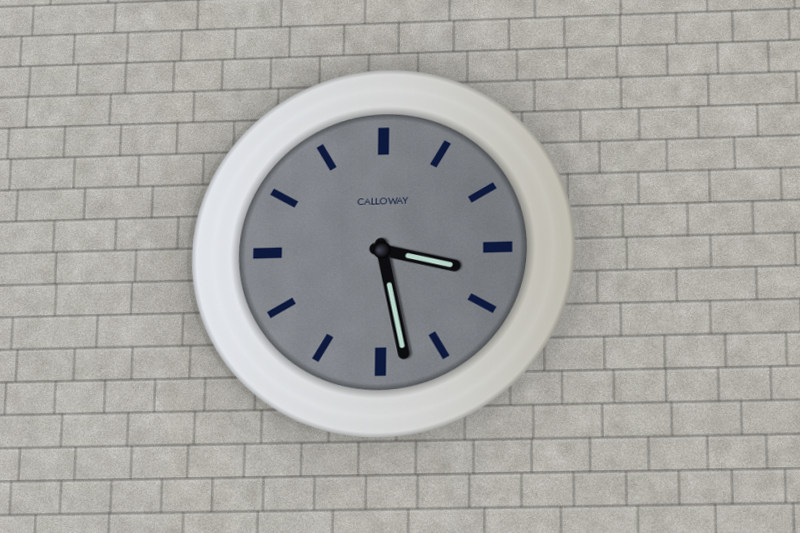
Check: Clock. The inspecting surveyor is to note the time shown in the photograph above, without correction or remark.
3:28
